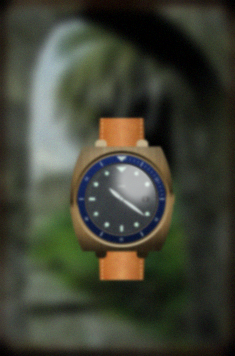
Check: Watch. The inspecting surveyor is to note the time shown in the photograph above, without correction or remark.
10:21
